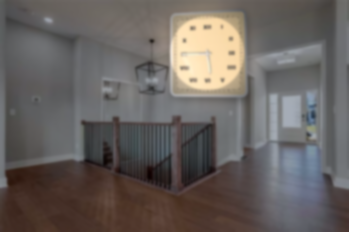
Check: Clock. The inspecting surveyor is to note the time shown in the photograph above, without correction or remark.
5:45
